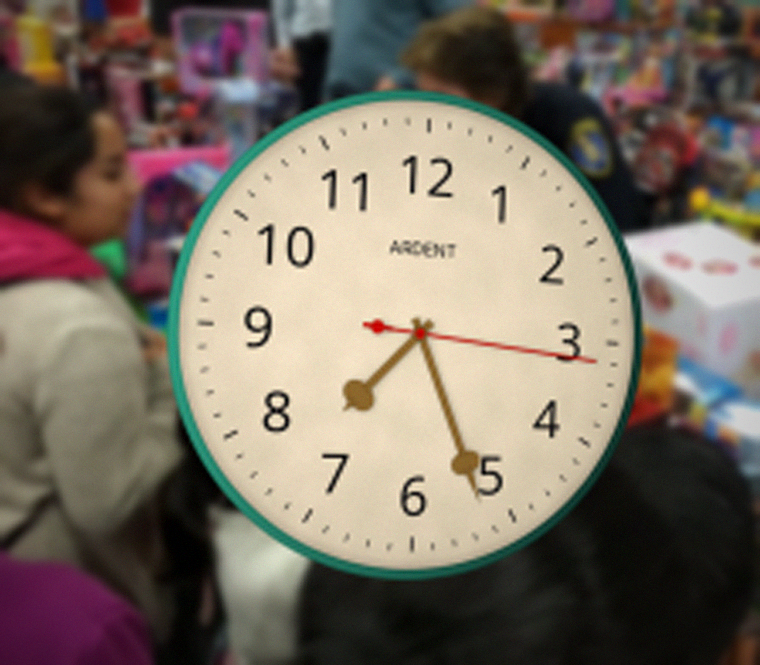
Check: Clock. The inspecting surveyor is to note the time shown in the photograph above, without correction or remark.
7:26:16
